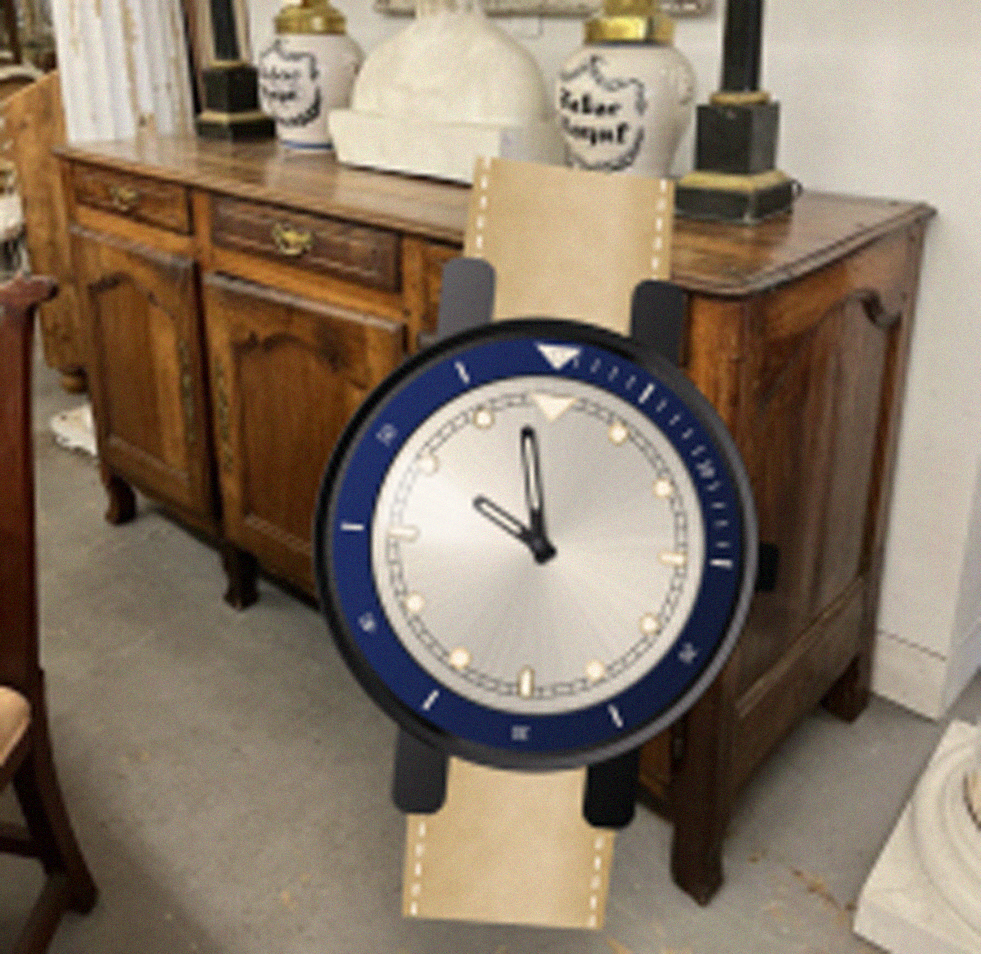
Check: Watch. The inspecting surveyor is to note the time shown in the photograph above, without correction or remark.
9:58
